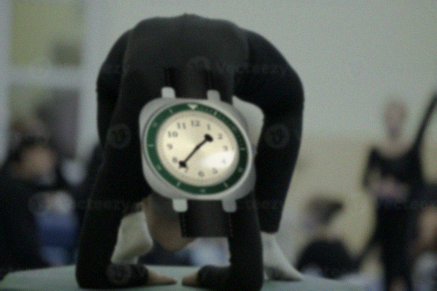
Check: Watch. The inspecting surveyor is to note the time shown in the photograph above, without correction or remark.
1:37
